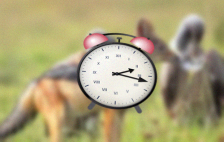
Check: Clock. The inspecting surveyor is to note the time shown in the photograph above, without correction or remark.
2:17
